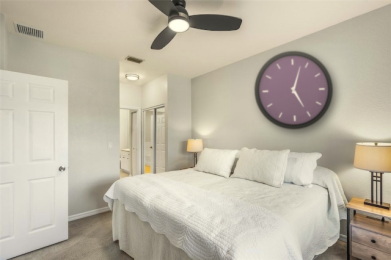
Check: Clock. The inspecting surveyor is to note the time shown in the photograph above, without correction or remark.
5:03
